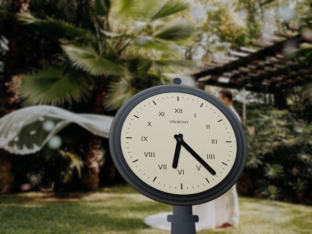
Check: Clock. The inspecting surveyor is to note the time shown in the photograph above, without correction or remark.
6:23
